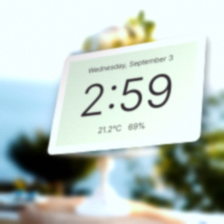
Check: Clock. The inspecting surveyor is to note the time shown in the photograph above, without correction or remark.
2:59
